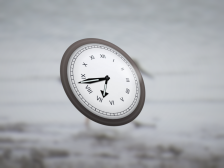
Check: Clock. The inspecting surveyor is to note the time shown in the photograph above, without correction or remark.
6:43
